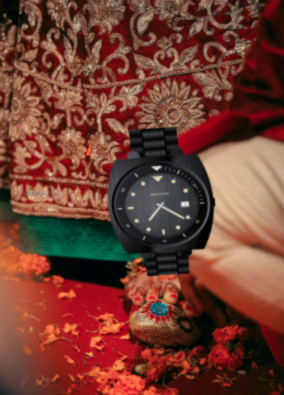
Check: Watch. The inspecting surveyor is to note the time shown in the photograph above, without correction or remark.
7:21
